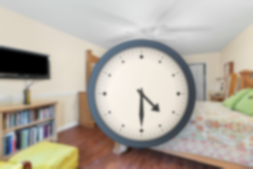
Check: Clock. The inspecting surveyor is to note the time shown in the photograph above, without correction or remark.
4:30
